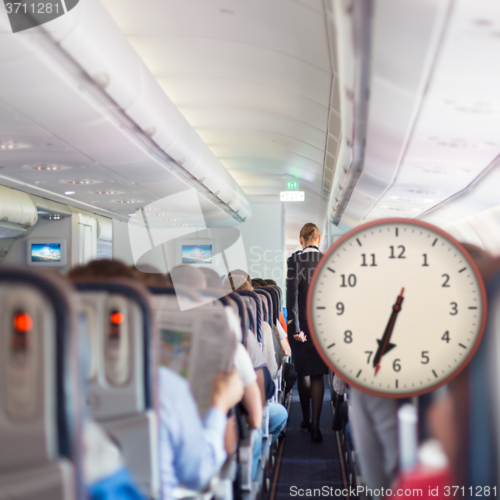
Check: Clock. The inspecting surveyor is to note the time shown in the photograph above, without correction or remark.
6:33:33
